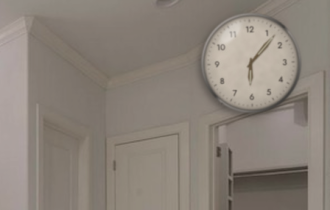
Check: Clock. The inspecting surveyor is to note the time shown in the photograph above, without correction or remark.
6:07
